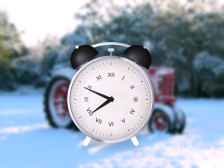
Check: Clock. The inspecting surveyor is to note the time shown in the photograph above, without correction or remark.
7:49
